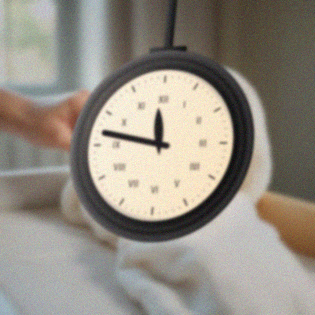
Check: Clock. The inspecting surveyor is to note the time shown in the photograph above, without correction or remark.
11:47
